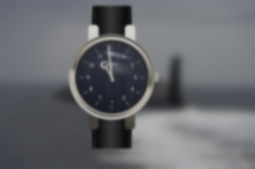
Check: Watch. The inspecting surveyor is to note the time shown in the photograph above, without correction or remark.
10:59
